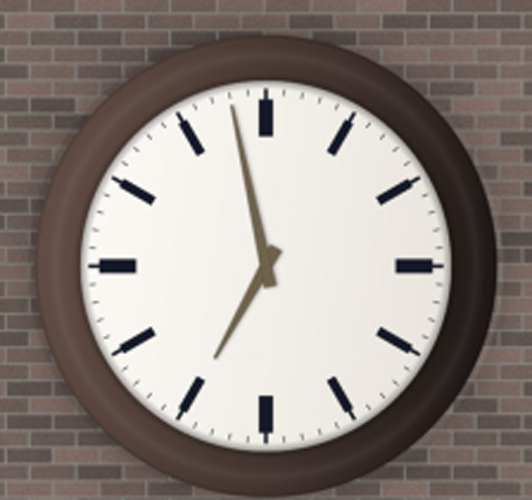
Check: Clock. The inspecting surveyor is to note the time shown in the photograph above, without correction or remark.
6:58
